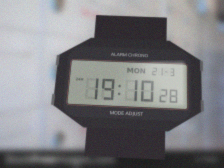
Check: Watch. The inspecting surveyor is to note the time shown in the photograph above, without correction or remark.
19:10:28
